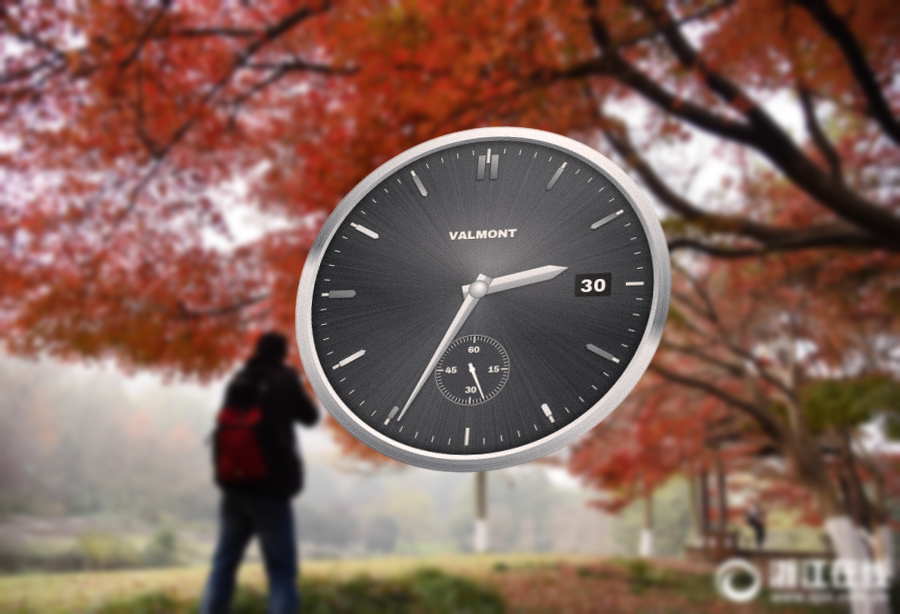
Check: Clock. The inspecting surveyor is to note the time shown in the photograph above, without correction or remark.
2:34:26
